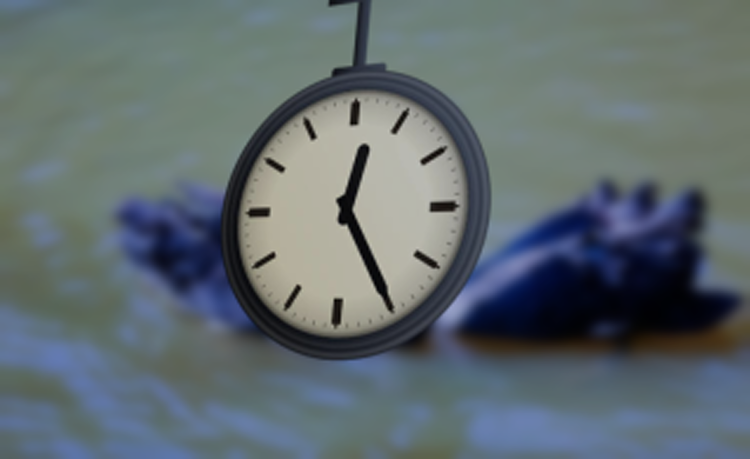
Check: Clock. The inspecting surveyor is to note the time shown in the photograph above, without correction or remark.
12:25
